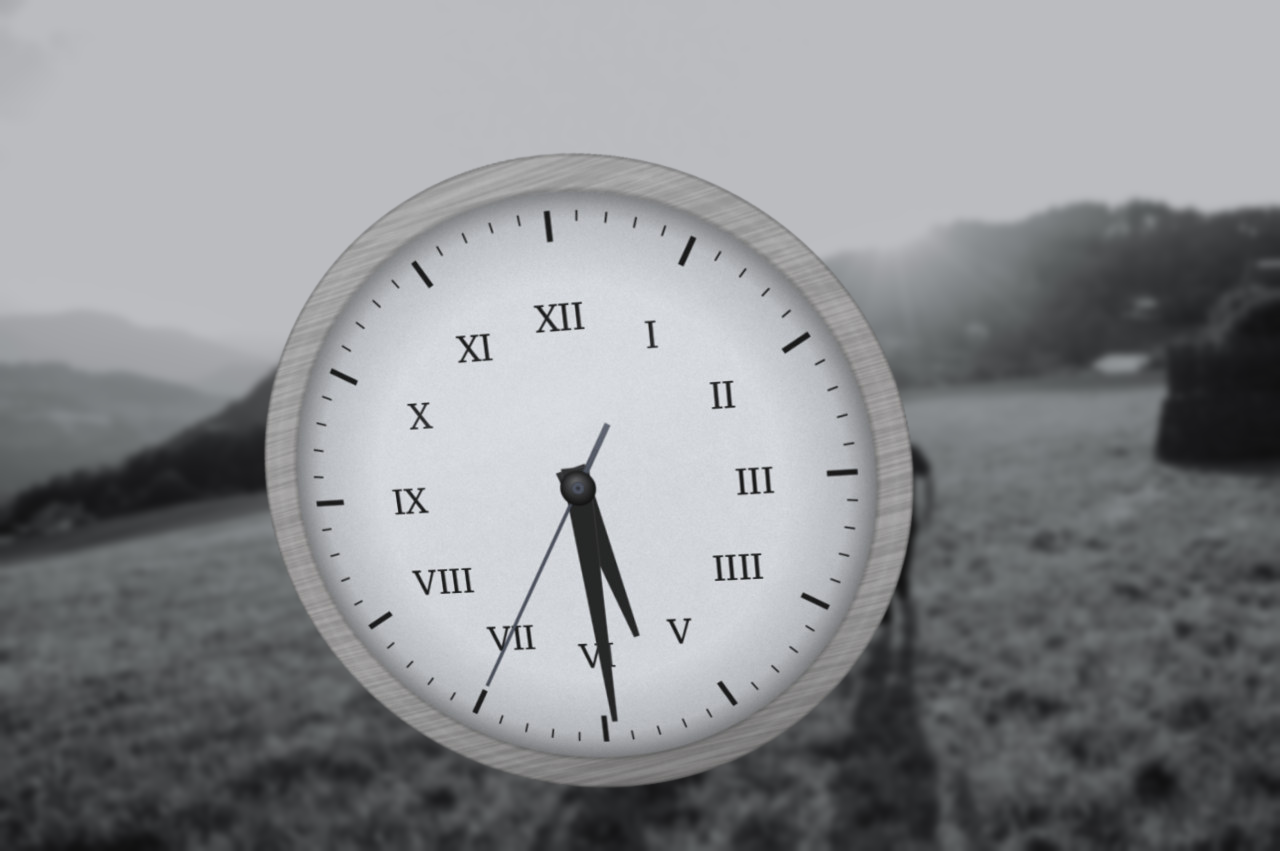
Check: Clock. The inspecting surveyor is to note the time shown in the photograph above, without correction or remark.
5:29:35
